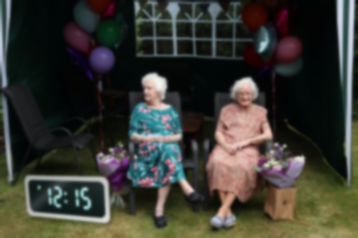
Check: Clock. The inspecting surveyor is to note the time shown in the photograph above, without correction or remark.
12:15
